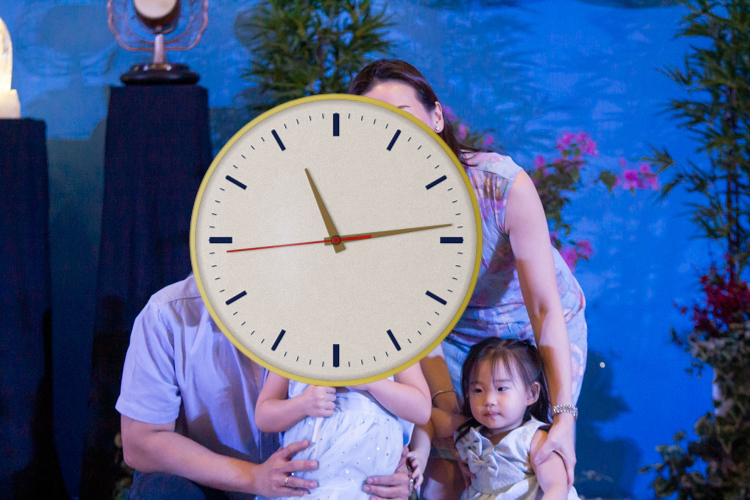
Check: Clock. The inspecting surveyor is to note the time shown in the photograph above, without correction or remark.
11:13:44
